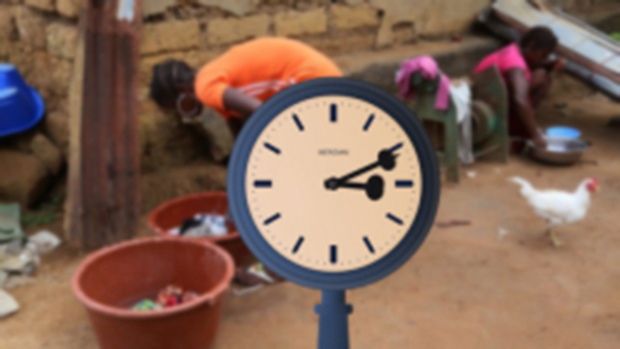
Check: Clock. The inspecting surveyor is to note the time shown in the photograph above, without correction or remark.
3:11
